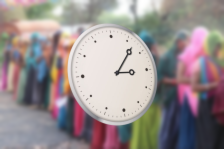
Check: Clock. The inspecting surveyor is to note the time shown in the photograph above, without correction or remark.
3:07
